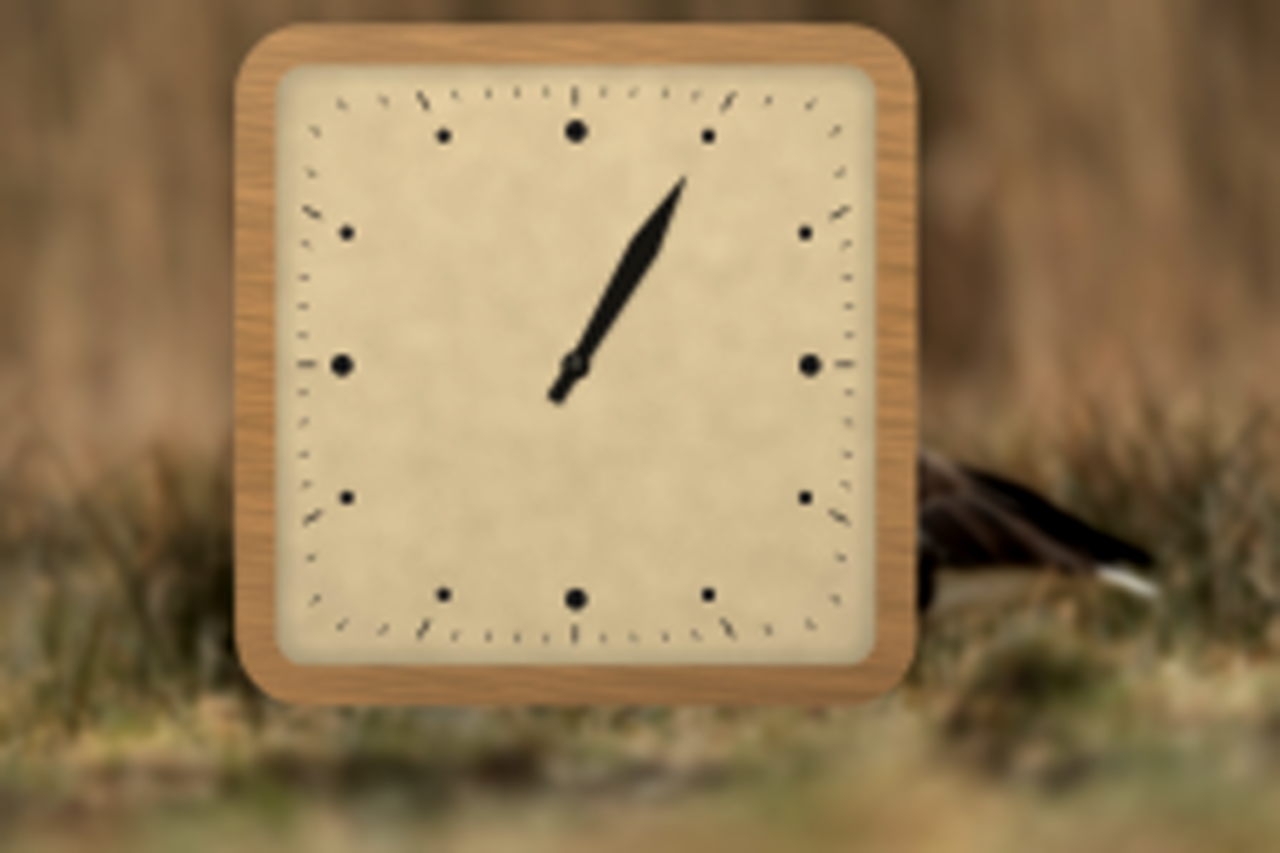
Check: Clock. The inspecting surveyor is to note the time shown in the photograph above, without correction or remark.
1:05
